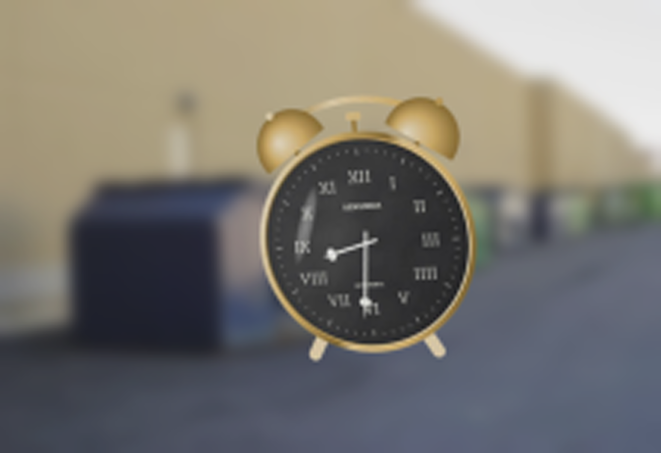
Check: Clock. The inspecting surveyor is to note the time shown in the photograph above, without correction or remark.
8:31
